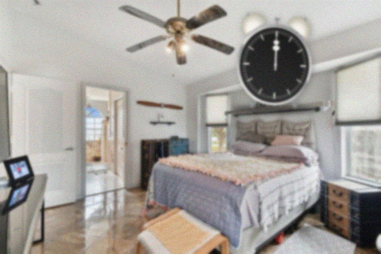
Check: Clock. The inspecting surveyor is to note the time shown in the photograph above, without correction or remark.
12:00
